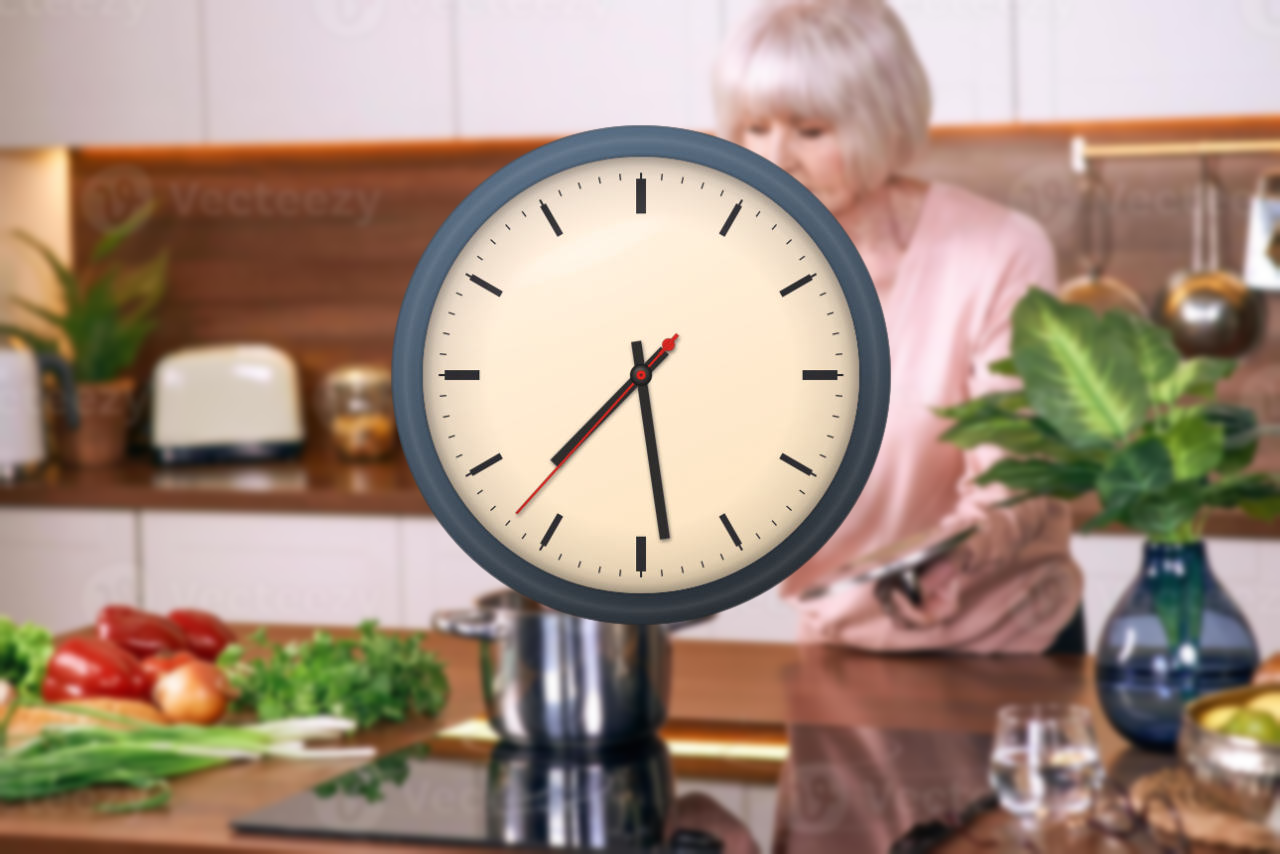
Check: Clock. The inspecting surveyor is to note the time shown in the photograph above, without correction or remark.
7:28:37
